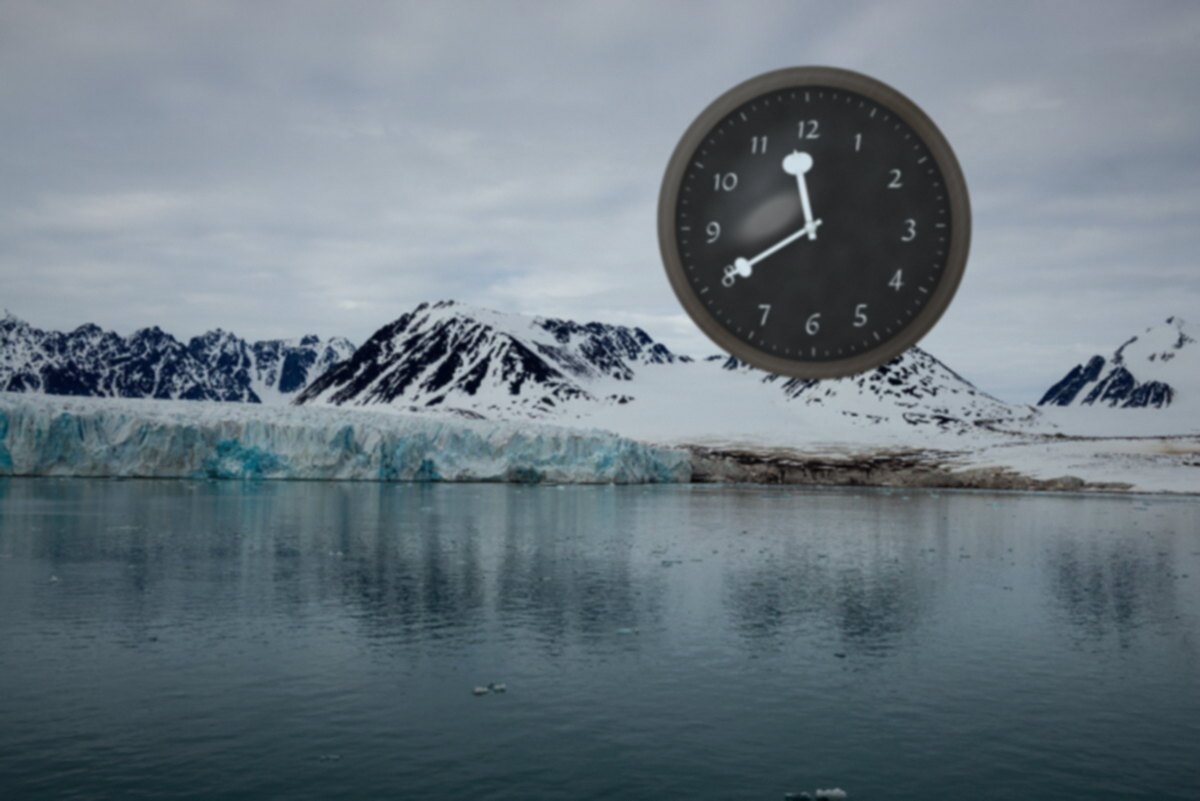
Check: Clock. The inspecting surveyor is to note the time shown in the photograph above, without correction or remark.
11:40
